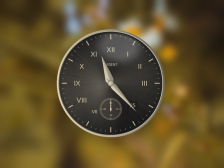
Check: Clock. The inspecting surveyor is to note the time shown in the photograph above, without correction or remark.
11:23
